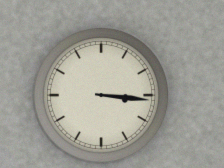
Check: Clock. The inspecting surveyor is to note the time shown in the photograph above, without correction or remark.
3:16
